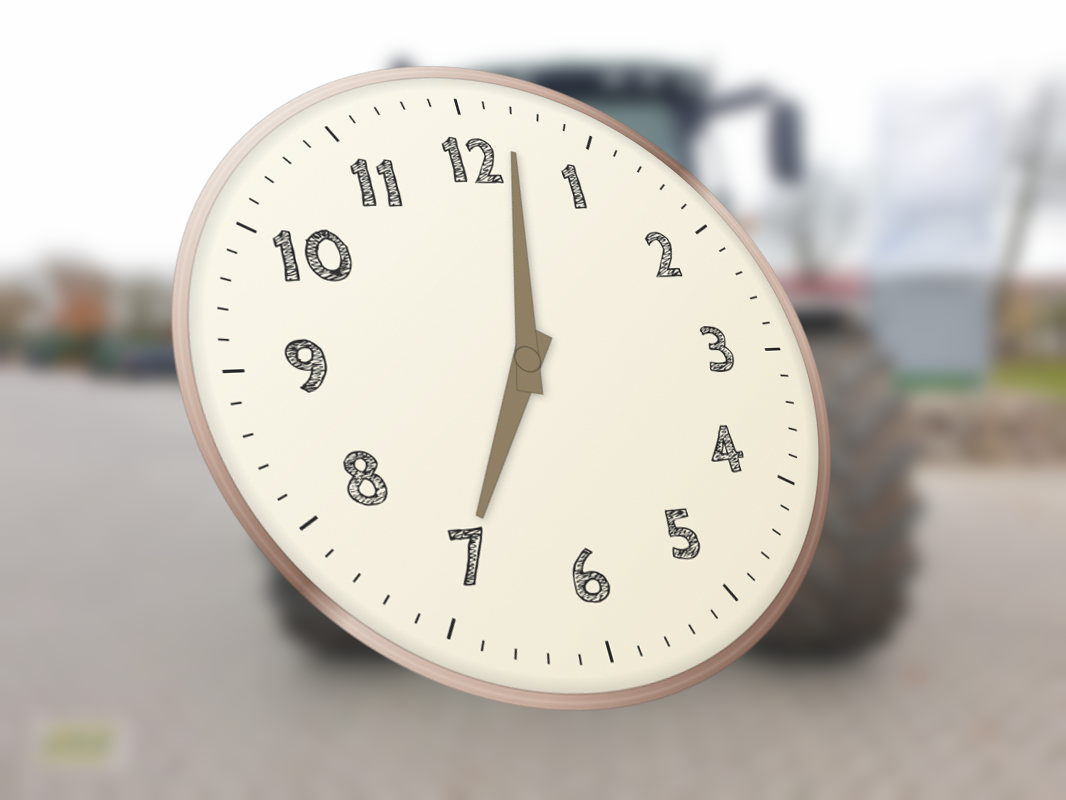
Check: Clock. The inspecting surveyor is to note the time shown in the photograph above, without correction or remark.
7:02
